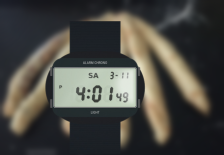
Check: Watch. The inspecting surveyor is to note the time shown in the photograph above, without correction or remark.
4:01:49
